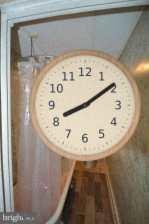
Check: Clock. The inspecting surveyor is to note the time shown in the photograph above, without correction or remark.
8:09
